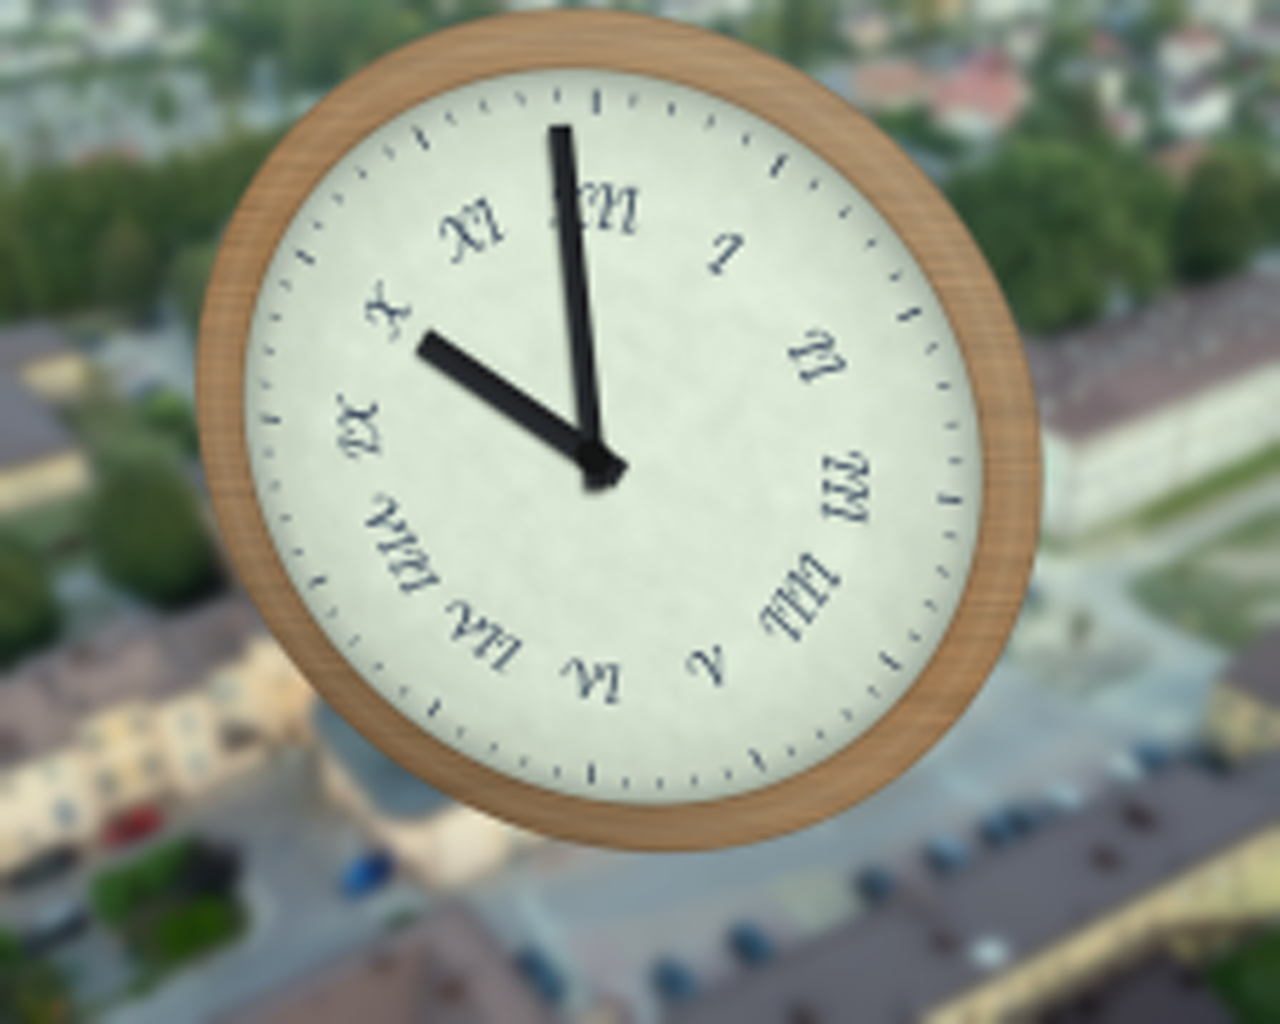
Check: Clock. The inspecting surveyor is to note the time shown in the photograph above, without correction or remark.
9:59
